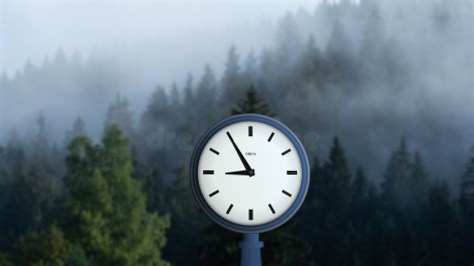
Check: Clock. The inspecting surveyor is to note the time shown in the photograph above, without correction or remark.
8:55
